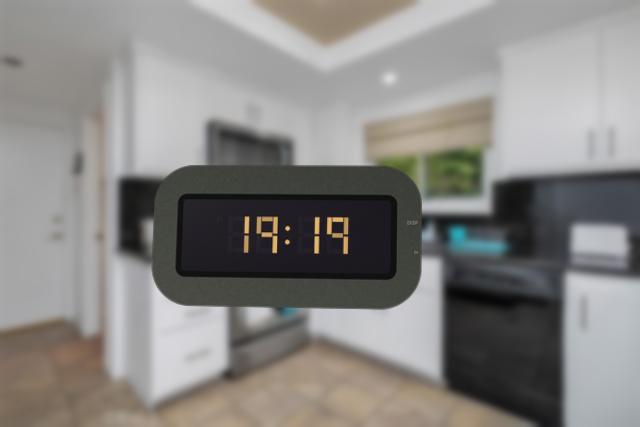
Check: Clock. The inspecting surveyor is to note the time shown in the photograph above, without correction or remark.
19:19
